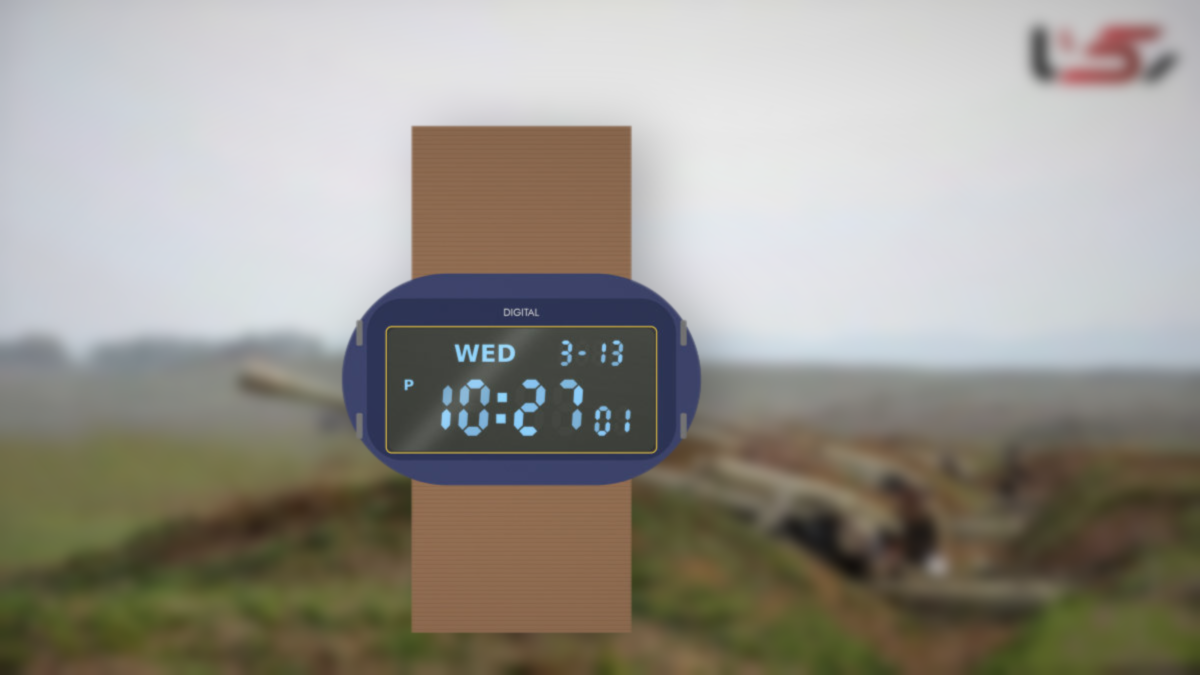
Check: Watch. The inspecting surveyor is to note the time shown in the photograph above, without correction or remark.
10:27:01
